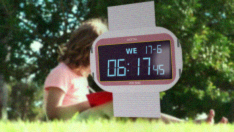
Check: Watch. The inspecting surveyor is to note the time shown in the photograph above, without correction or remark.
6:17:45
